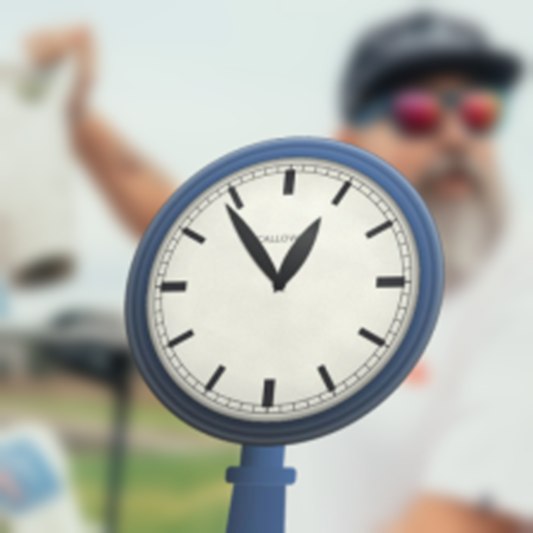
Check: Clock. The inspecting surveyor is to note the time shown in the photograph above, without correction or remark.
12:54
